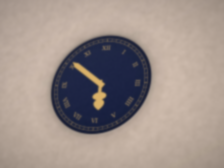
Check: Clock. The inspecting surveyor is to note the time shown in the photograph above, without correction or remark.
5:51
